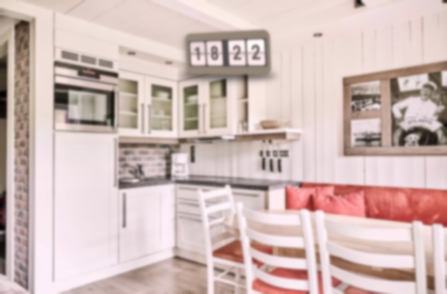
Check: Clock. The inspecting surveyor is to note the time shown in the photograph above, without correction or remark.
18:22
